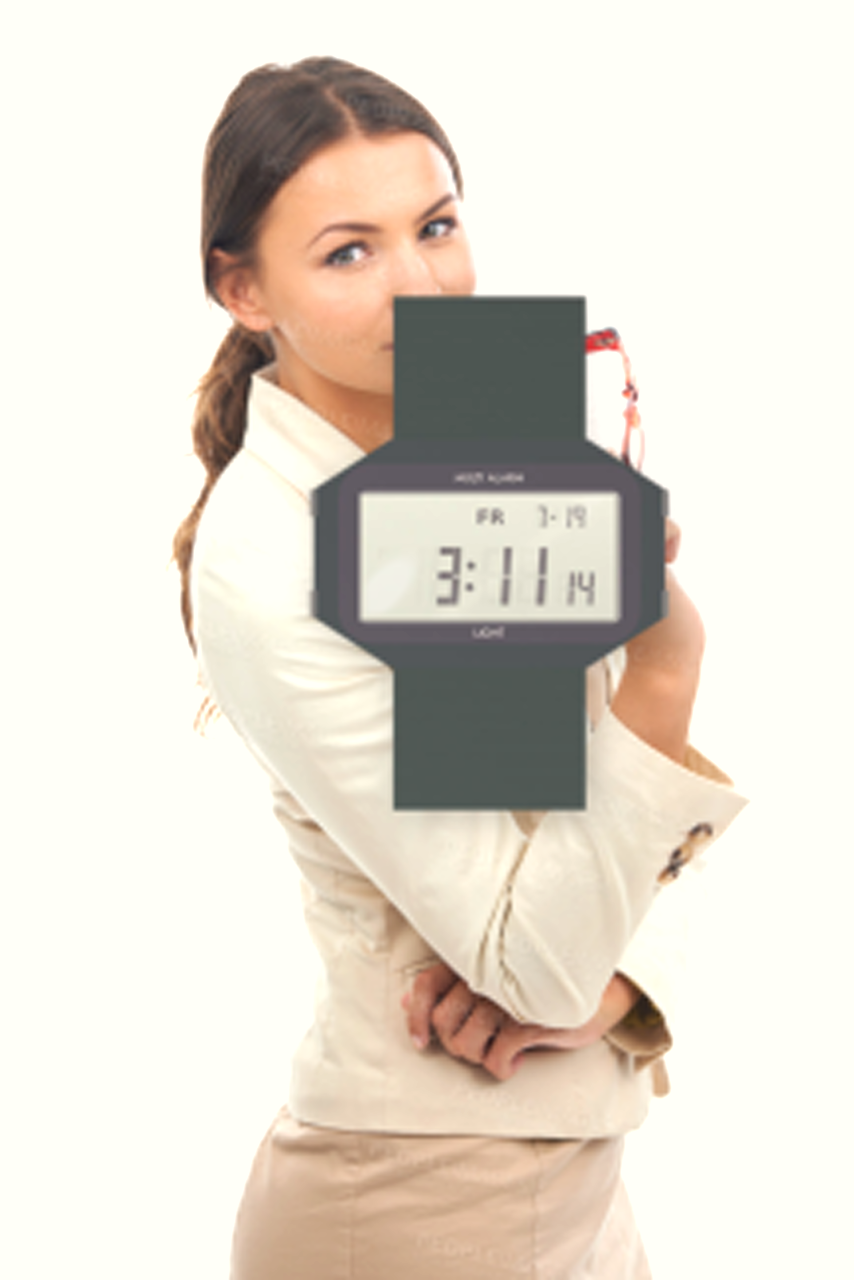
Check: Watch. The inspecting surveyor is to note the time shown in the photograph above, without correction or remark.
3:11:14
